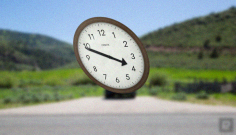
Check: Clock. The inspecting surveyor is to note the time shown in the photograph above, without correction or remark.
3:49
